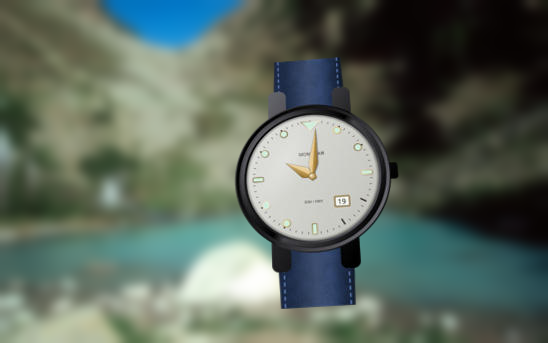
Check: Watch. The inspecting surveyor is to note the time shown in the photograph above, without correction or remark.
10:01
